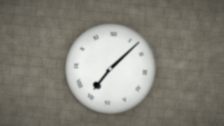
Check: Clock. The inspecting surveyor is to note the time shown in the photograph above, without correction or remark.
7:07
